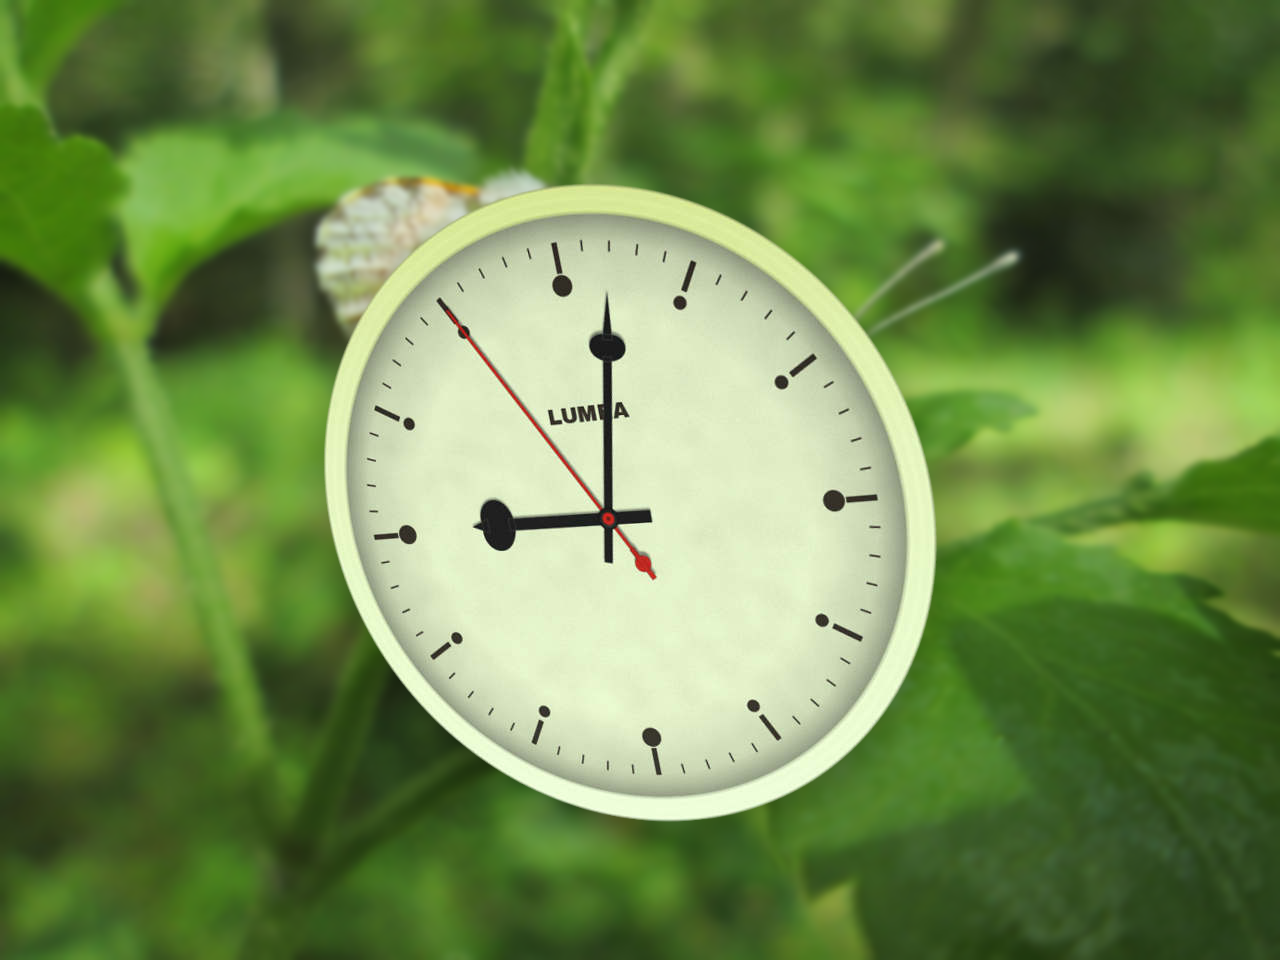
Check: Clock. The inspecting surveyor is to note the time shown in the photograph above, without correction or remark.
9:01:55
